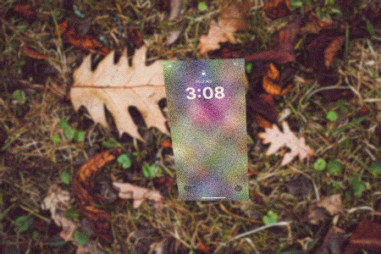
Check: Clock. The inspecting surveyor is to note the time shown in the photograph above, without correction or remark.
3:08
